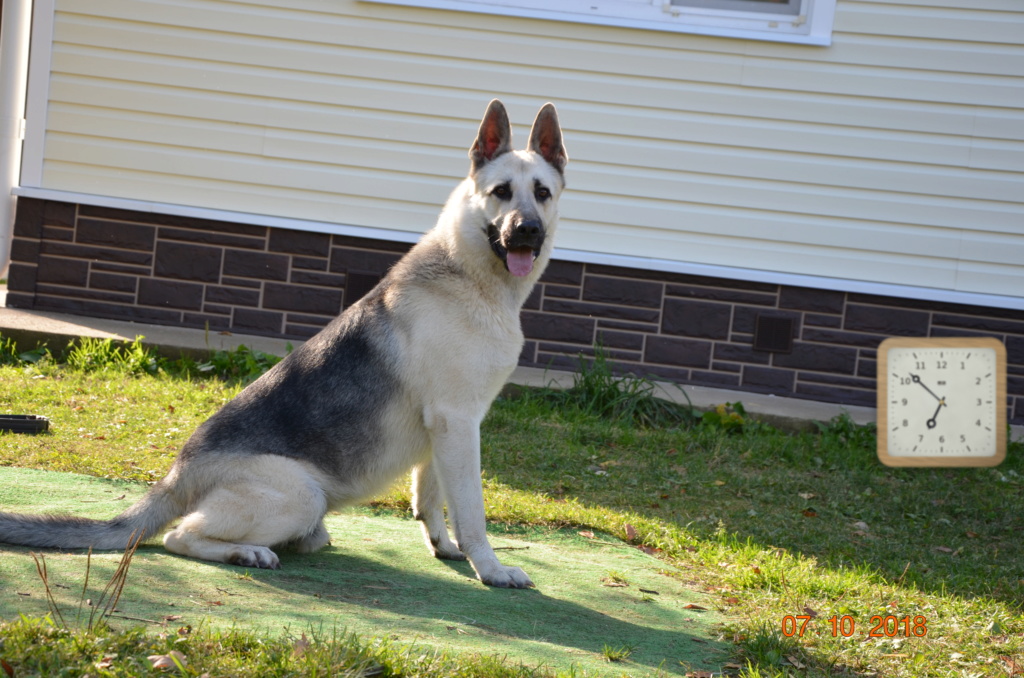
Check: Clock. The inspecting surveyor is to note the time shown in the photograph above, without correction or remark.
6:52
